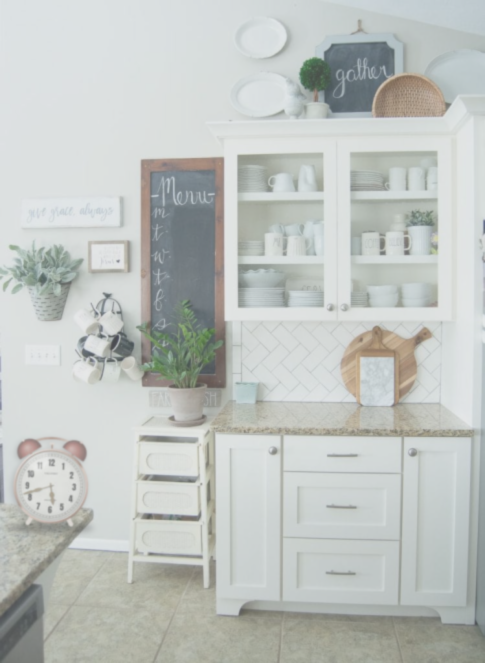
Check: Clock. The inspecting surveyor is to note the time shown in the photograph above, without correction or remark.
5:42
